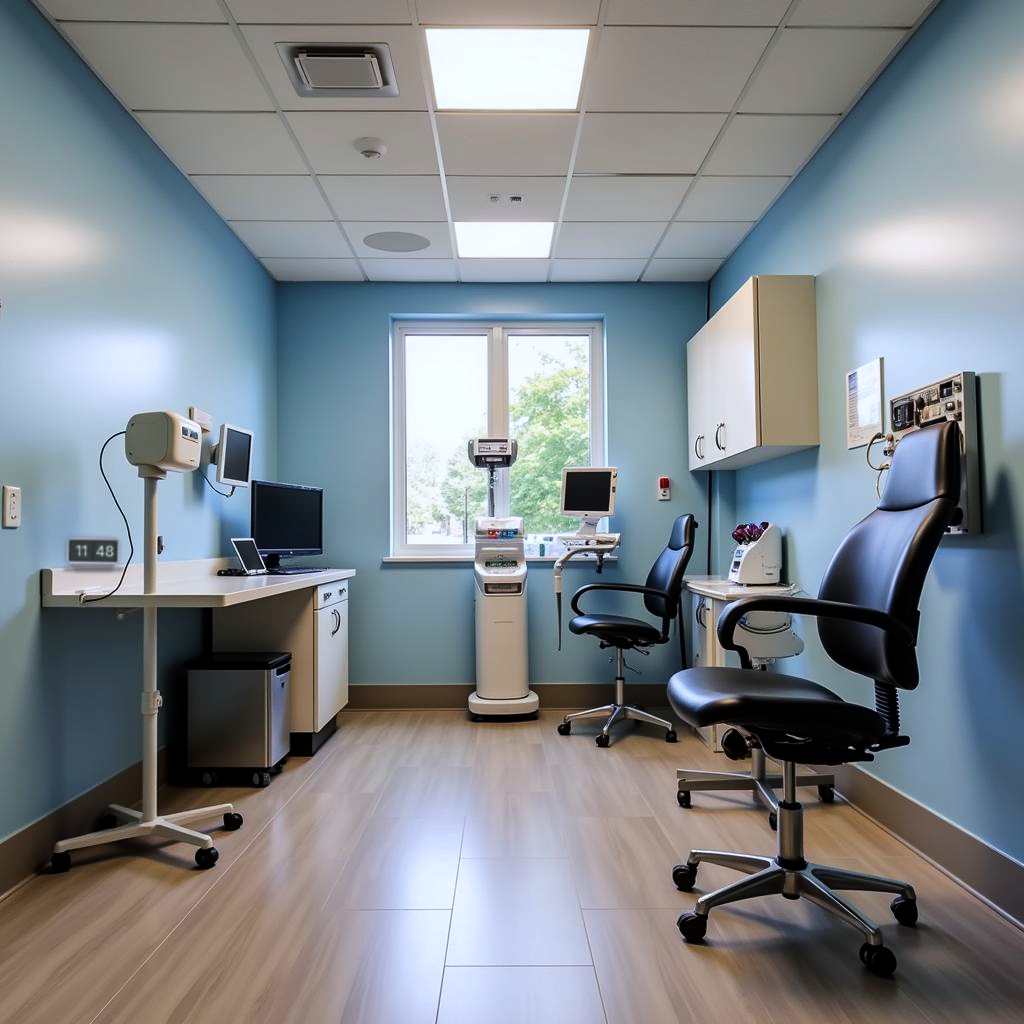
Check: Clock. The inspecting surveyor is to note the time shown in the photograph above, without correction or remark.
11:48
